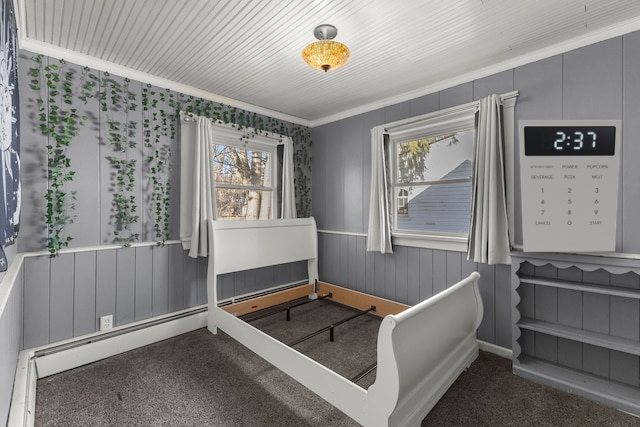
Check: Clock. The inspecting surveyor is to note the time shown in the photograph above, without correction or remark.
2:37
